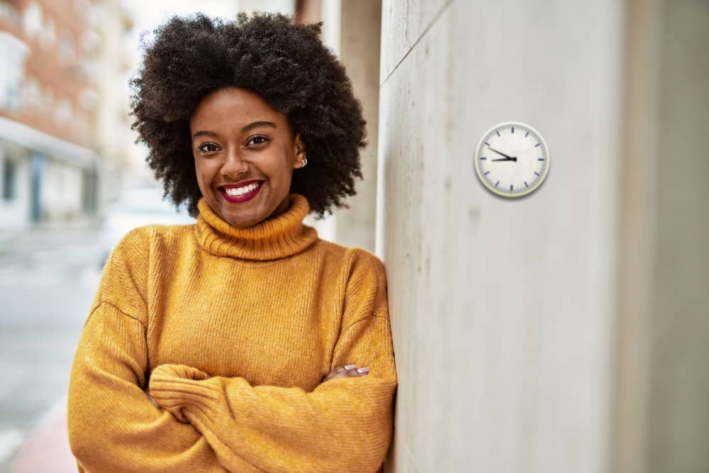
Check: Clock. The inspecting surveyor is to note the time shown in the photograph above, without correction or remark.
8:49
